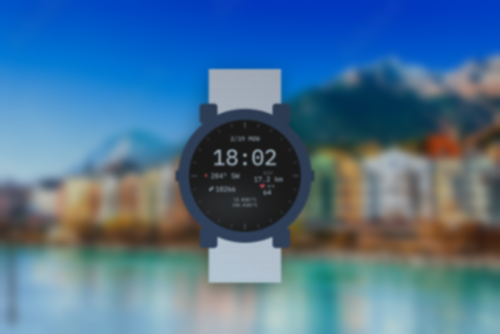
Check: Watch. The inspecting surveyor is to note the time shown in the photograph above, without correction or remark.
18:02
